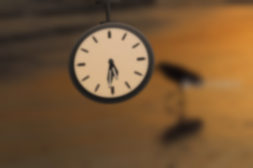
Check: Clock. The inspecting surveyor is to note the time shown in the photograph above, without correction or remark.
5:31
